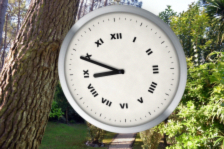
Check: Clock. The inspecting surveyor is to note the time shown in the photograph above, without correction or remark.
8:49
